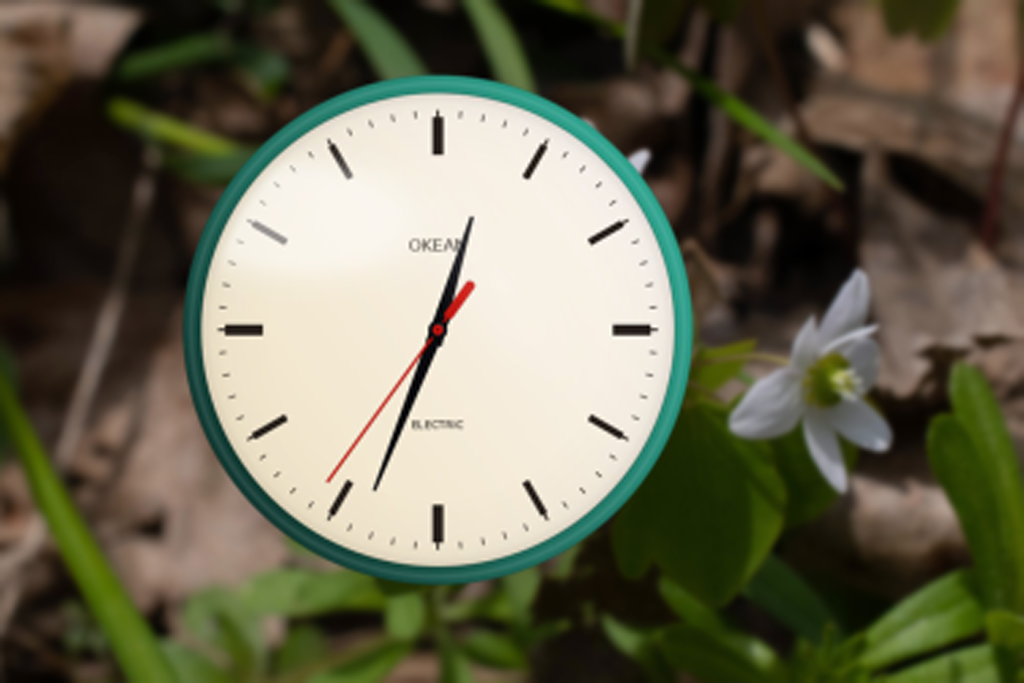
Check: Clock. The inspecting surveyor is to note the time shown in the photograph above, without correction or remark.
12:33:36
